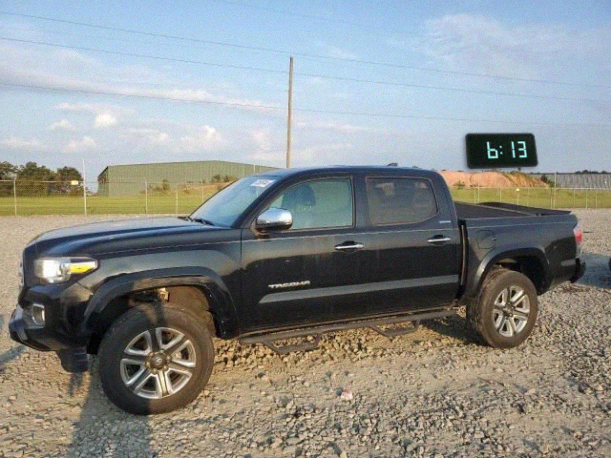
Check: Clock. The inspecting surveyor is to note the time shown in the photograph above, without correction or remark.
6:13
